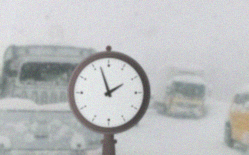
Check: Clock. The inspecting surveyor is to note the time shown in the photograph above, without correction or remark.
1:57
